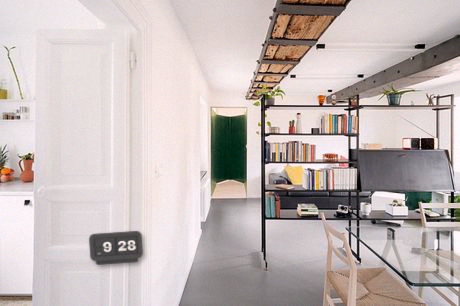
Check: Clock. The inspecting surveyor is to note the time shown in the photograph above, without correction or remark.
9:28
